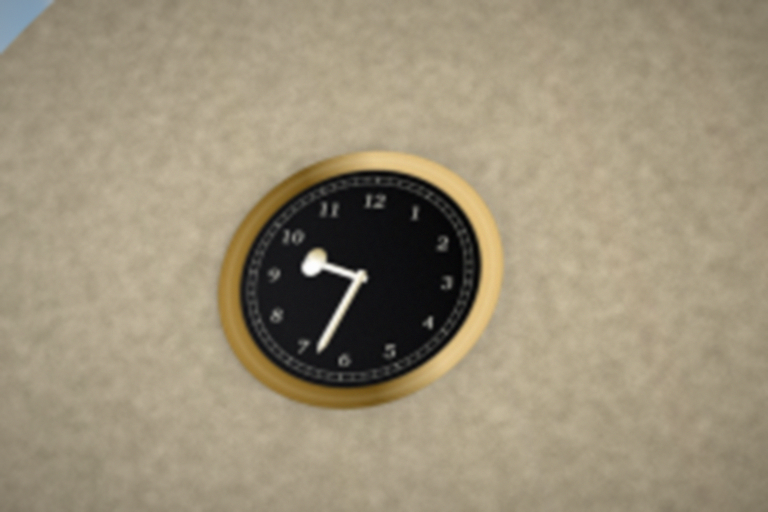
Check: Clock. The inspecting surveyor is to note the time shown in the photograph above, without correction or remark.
9:33
